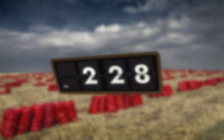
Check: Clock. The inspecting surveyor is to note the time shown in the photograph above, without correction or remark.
2:28
